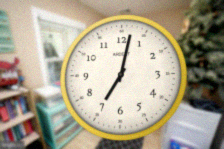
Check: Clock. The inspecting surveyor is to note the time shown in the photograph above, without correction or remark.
7:02
